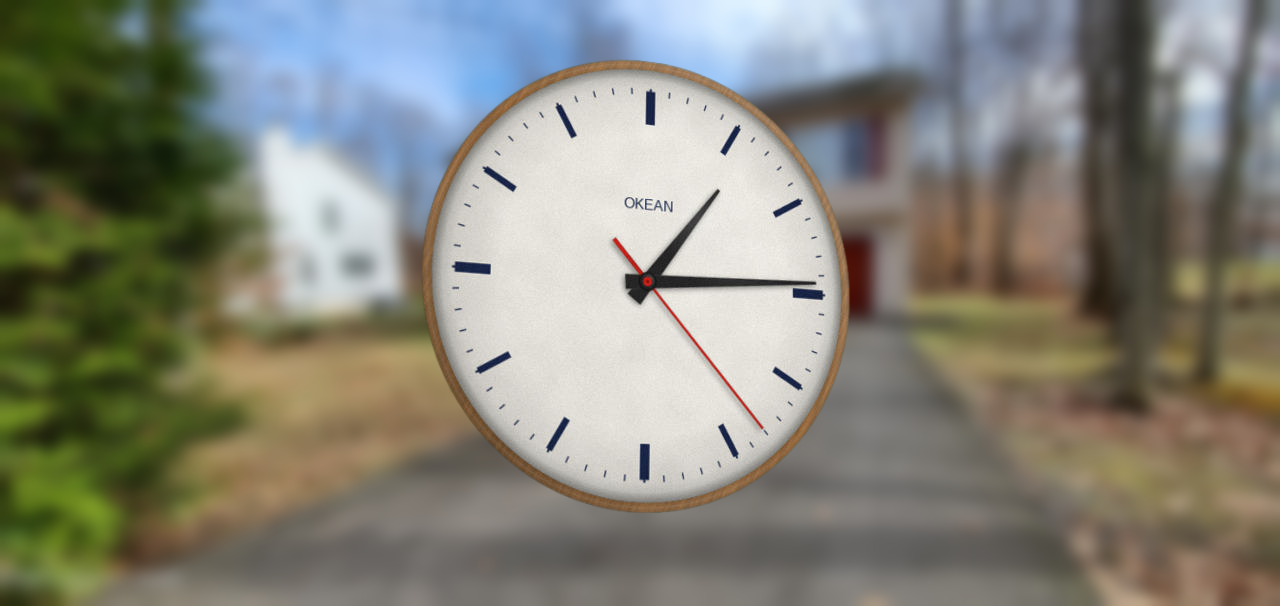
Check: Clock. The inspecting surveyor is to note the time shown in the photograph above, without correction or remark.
1:14:23
